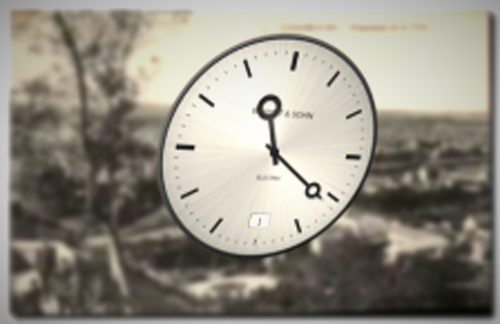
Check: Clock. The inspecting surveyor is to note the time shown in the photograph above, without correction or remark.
11:21
